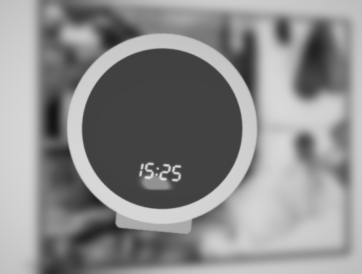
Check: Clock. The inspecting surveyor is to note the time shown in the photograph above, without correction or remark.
15:25
